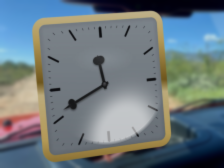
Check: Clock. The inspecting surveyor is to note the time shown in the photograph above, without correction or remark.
11:41
